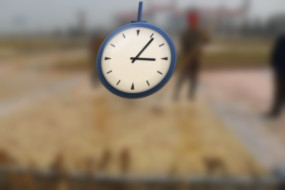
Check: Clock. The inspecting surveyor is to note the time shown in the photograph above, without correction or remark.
3:06
